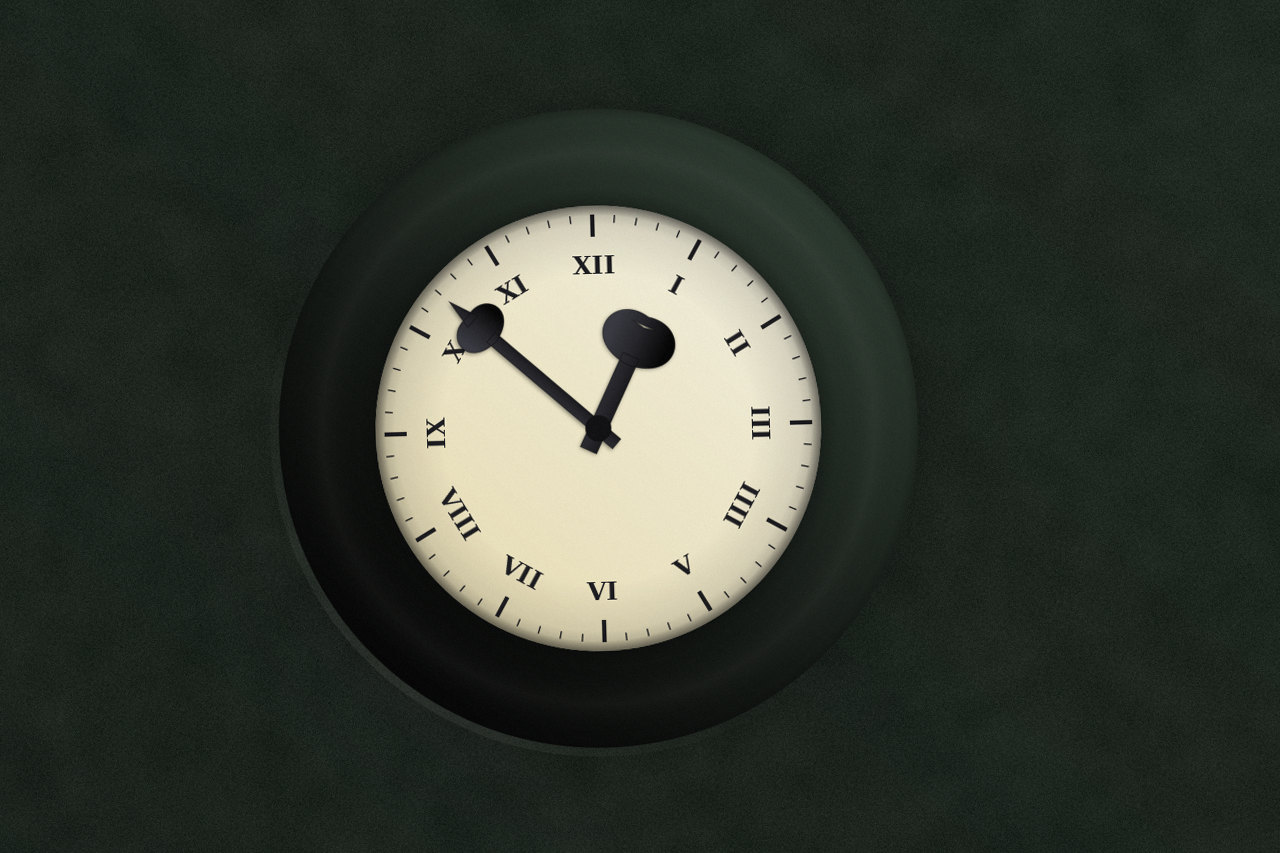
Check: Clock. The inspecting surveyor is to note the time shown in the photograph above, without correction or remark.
12:52
